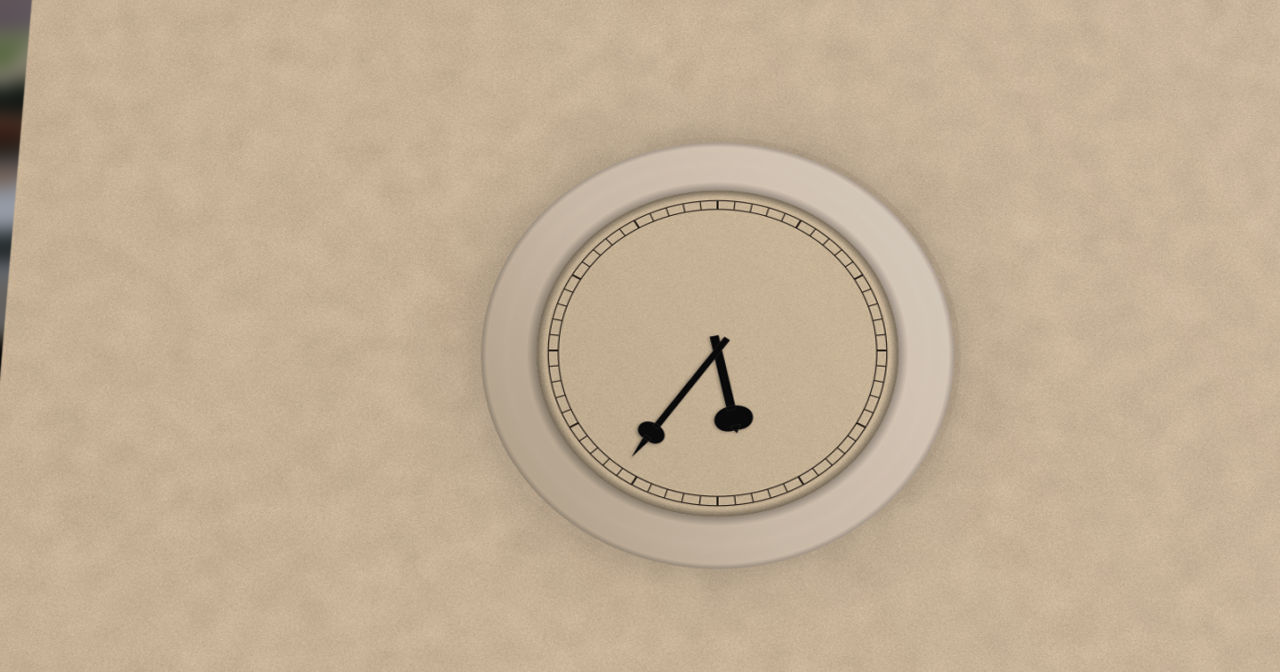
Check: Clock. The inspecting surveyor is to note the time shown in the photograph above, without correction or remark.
5:36
